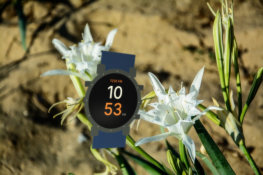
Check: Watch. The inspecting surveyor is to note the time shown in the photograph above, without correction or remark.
10:53
